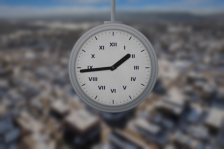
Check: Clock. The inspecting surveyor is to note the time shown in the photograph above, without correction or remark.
1:44
